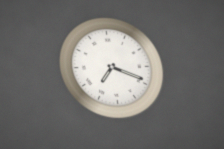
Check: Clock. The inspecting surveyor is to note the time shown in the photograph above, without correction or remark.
7:19
